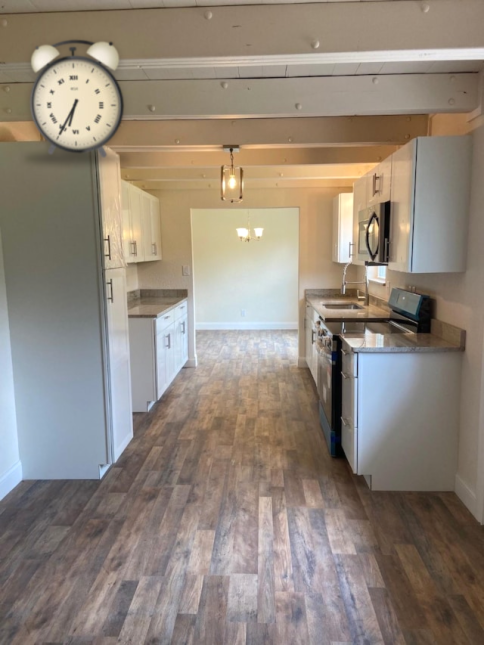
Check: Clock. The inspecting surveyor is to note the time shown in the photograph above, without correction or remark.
6:35
